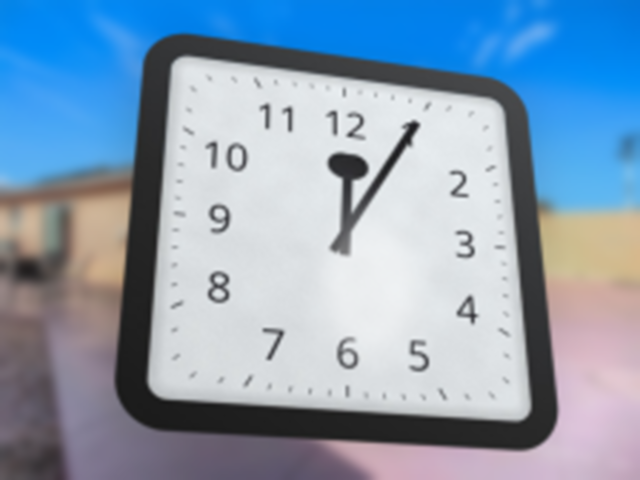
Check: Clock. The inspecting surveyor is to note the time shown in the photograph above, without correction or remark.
12:05
